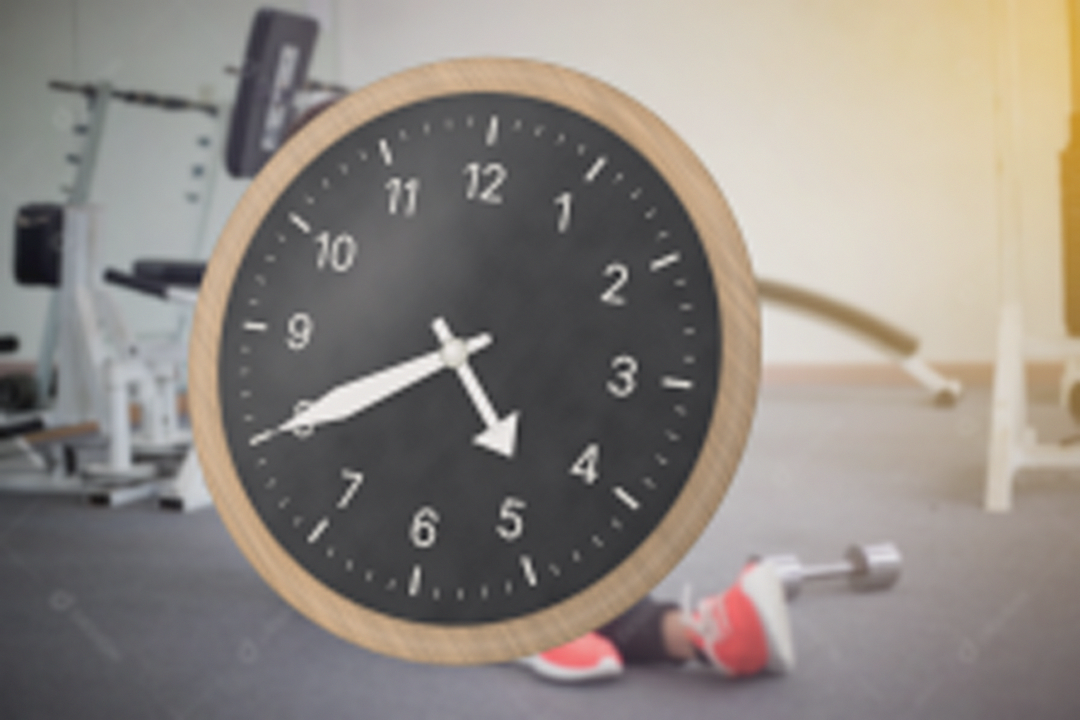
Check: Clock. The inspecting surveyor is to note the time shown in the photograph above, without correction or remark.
4:40
